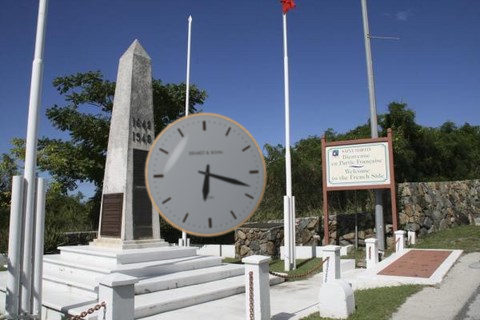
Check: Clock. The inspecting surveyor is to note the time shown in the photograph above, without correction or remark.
6:18
